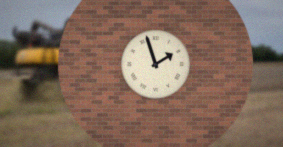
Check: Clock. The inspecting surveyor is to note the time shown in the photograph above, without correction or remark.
1:57
